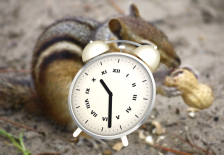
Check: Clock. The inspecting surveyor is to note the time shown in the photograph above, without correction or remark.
10:28
